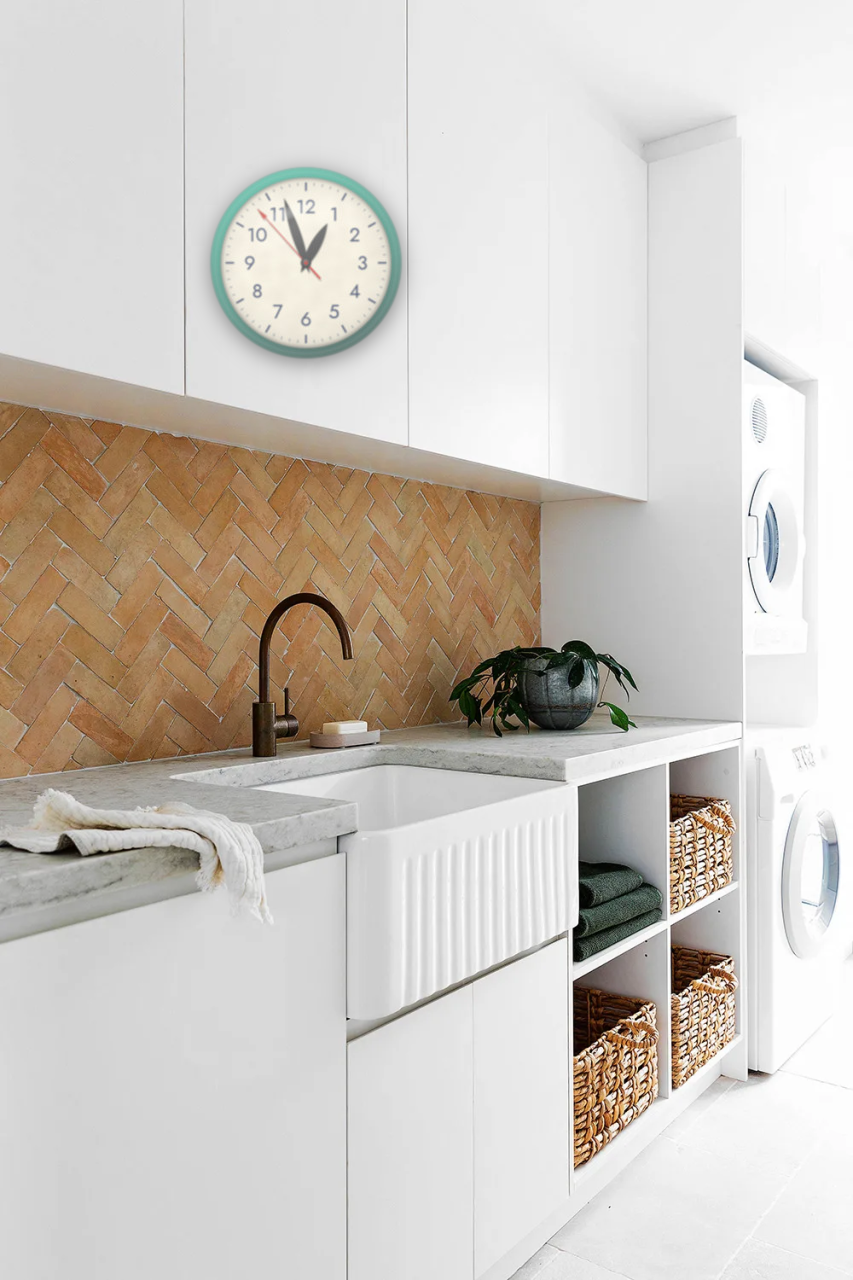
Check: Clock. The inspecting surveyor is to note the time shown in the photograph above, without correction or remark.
12:56:53
